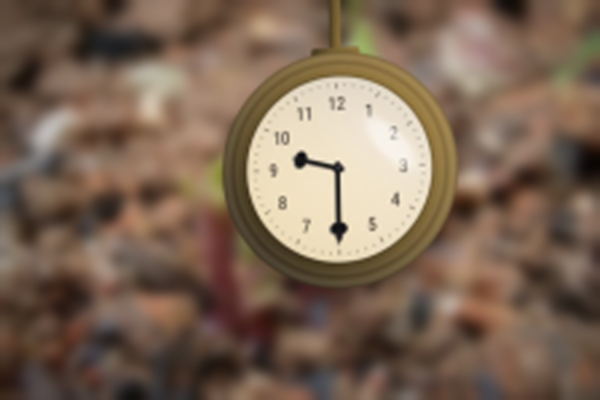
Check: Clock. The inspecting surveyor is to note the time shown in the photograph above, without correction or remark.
9:30
